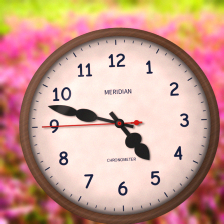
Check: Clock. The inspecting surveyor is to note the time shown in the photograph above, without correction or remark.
4:47:45
